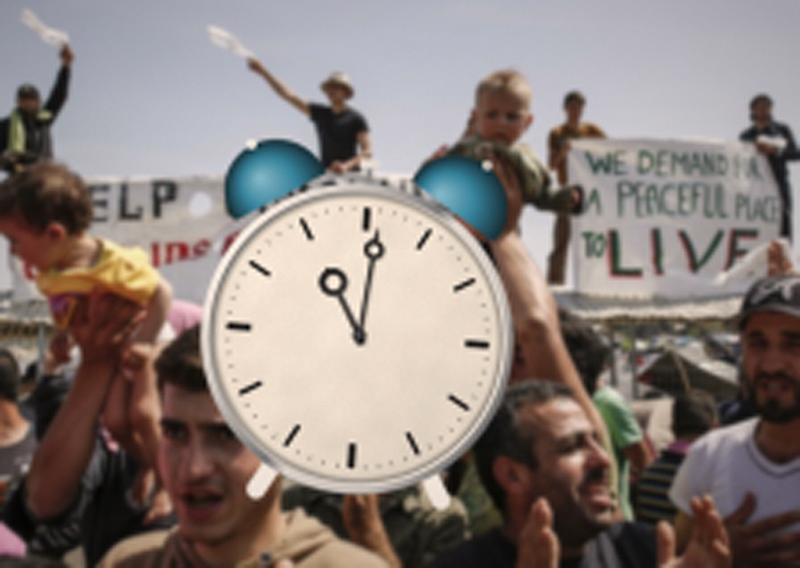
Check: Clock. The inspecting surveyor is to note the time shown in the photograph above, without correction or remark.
11:01
